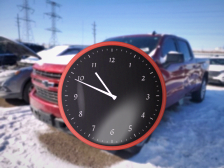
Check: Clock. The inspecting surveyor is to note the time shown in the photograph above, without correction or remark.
10:49
